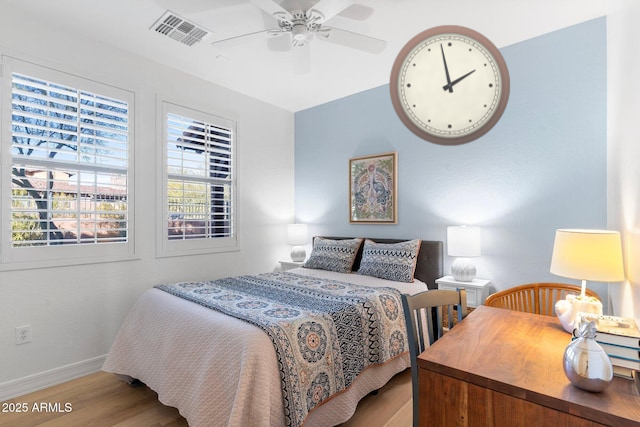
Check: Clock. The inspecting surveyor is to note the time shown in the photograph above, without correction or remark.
1:58
